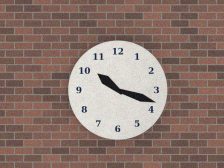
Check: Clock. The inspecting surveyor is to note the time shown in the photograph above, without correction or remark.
10:18
